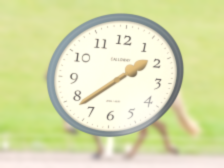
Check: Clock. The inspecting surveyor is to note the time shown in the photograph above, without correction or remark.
1:38
